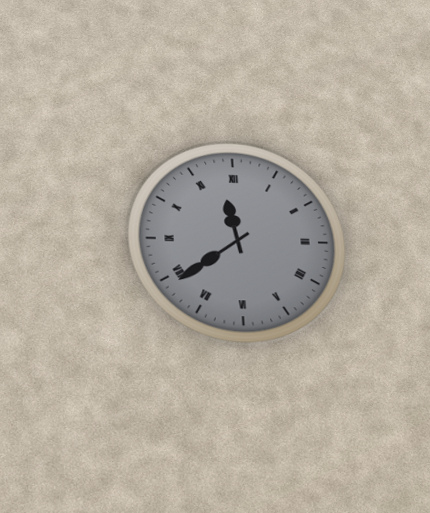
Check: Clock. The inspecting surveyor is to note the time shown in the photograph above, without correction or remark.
11:39
